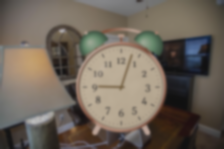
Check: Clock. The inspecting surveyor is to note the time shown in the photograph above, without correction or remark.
9:03
